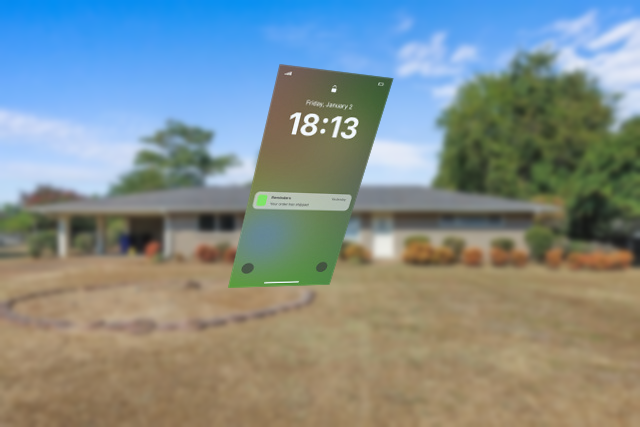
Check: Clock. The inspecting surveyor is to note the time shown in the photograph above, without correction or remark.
18:13
